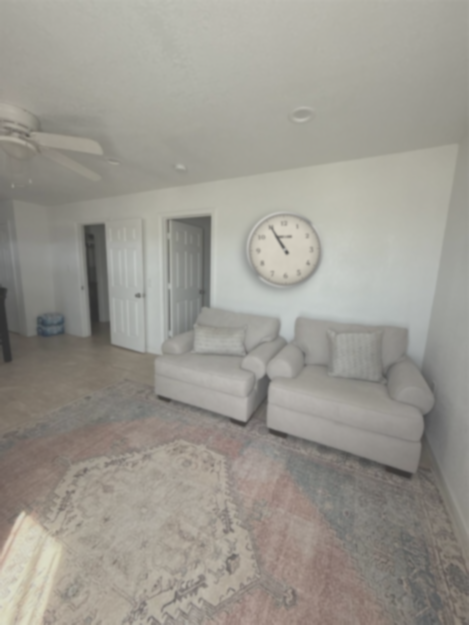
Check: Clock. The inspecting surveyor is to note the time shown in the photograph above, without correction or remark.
10:55
